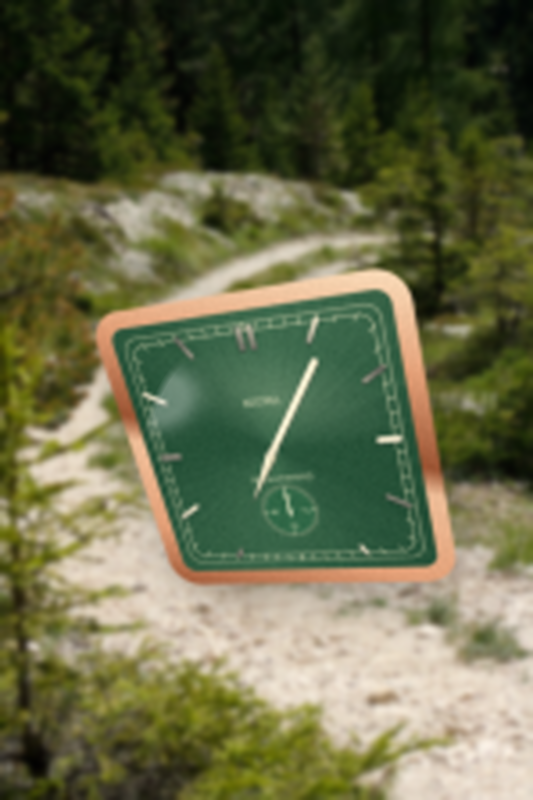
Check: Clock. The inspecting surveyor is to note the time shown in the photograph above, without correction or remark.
7:06
